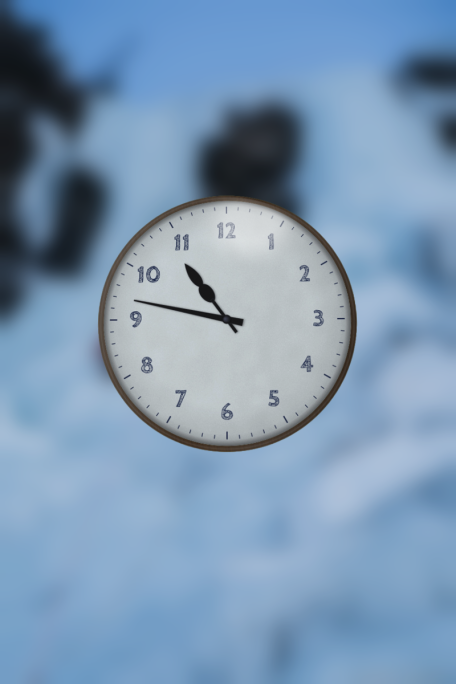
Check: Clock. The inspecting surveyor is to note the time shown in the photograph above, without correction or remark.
10:47
